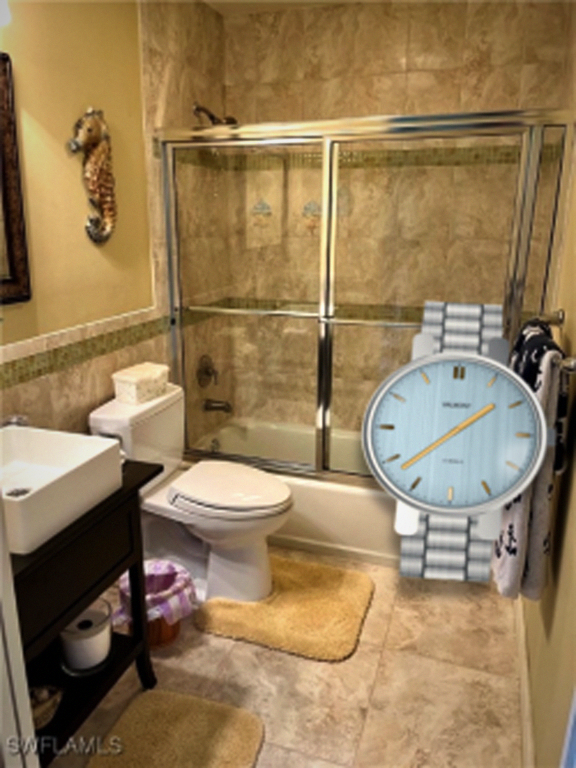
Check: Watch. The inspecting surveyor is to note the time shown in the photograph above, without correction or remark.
1:38
